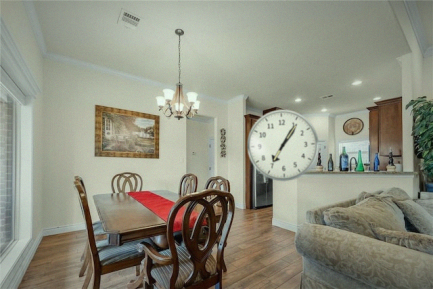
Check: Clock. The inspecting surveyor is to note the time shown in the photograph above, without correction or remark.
7:06
